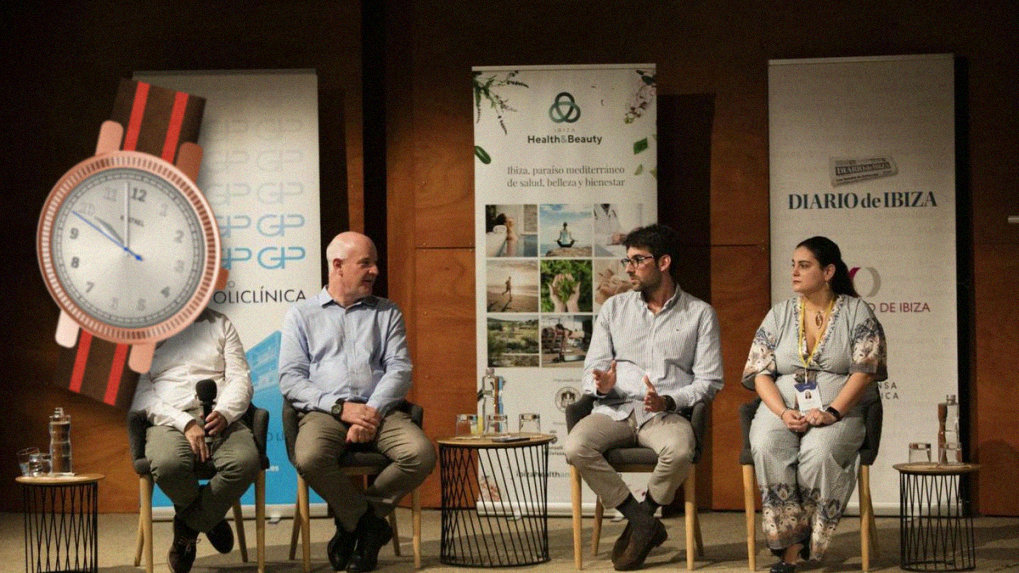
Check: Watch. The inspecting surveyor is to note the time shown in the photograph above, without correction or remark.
9:57:48
